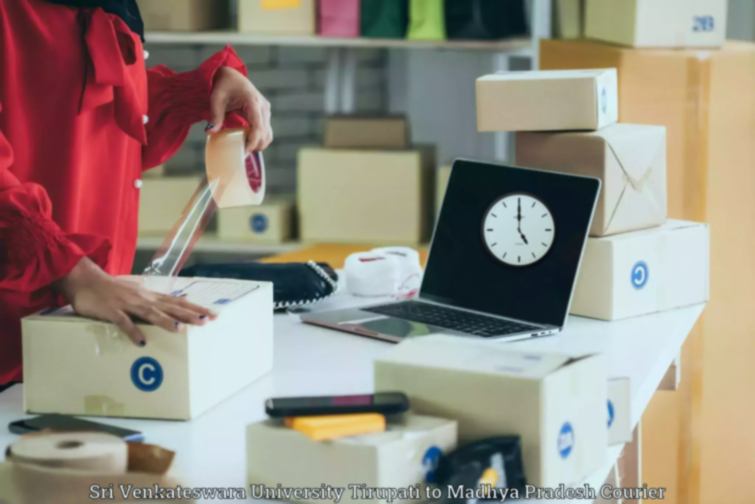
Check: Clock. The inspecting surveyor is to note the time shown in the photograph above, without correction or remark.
5:00
